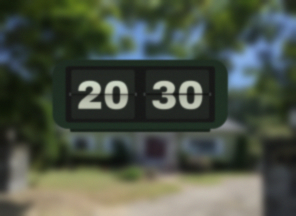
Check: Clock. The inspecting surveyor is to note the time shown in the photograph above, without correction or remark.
20:30
